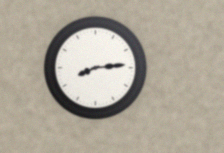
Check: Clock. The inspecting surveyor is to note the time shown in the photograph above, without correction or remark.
8:14
